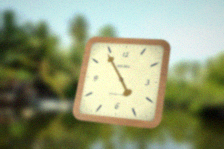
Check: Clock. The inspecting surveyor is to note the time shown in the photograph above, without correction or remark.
4:54
